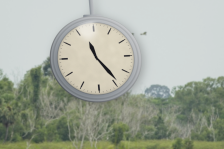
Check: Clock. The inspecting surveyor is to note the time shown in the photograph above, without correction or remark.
11:24
